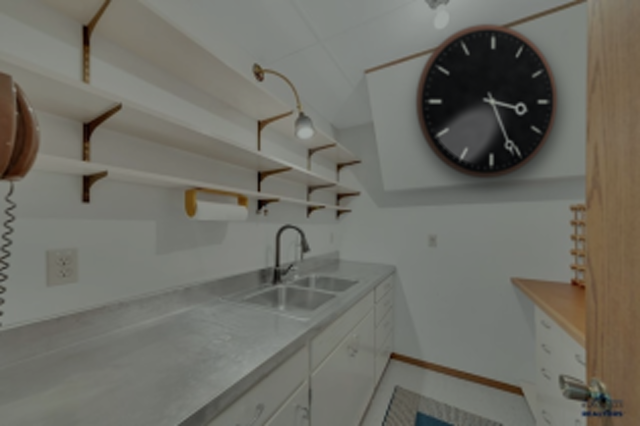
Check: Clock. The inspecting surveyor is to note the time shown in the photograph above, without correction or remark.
3:26
